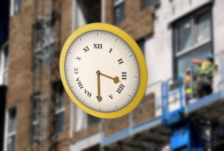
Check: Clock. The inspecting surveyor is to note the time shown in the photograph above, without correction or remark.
3:30
